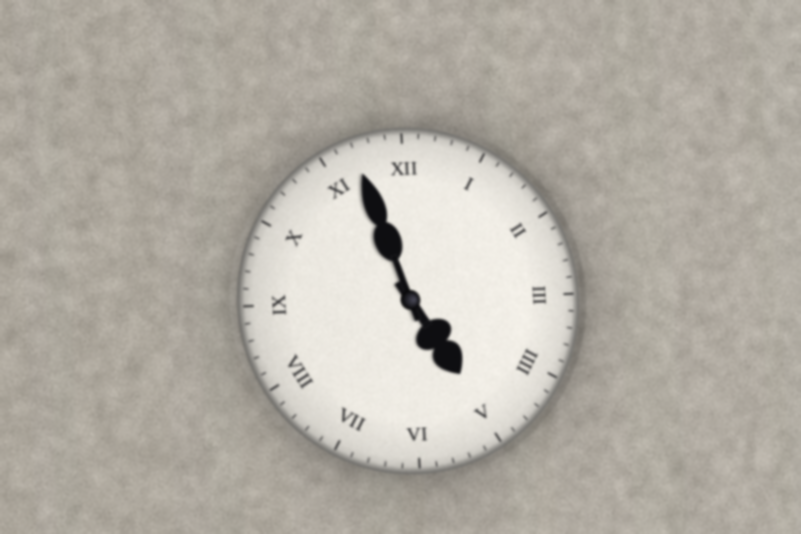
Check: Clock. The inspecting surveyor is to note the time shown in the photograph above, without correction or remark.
4:57
